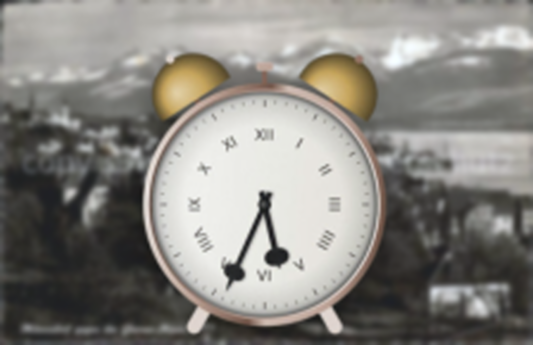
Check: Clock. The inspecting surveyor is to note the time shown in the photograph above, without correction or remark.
5:34
